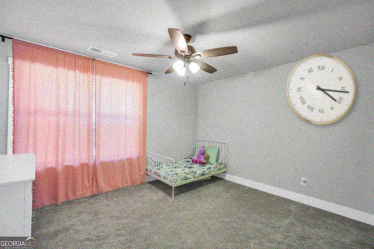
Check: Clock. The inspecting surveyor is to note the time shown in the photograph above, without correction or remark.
4:16
